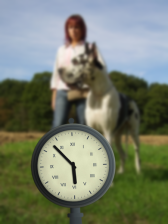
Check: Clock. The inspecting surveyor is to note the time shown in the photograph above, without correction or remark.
5:53
